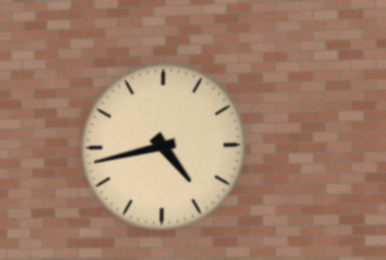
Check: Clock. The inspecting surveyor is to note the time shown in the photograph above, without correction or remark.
4:43
